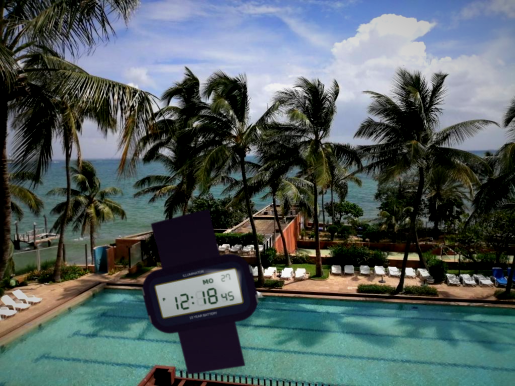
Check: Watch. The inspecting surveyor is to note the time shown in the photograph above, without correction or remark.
12:18:45
